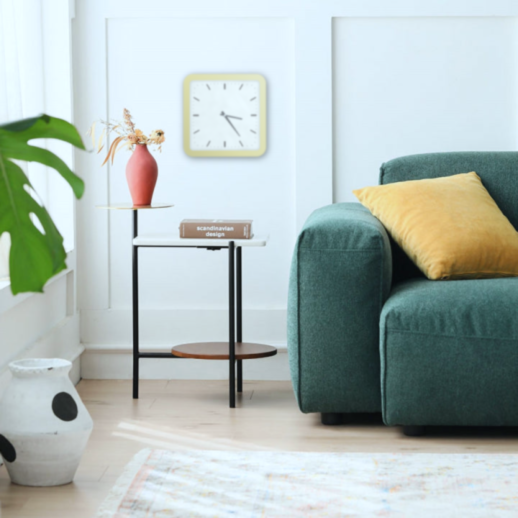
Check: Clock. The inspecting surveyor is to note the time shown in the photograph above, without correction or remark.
3:24
